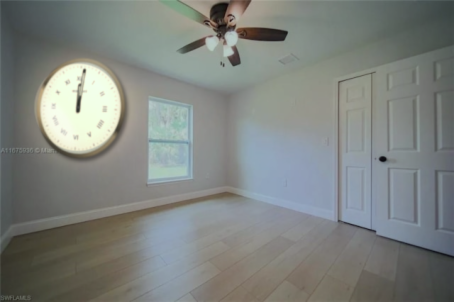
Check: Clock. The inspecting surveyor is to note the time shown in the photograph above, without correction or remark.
12:01
